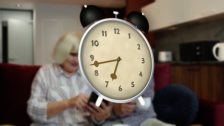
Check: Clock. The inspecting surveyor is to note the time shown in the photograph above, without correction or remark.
6:43
